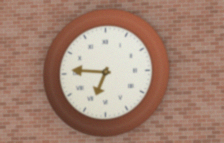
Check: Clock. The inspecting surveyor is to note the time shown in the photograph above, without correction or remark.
6:46
